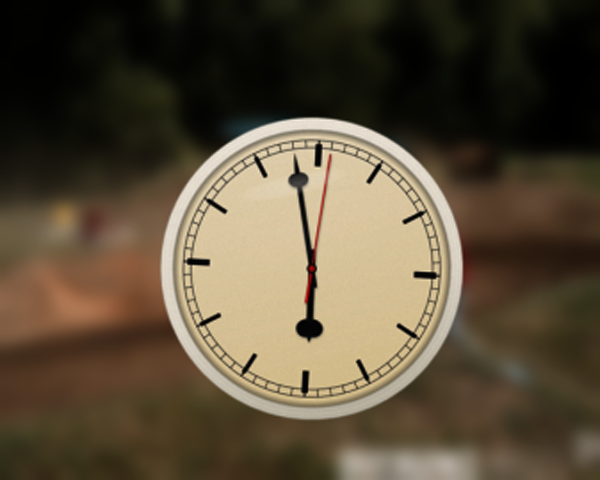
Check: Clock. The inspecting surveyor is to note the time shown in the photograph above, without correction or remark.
5:58:01
